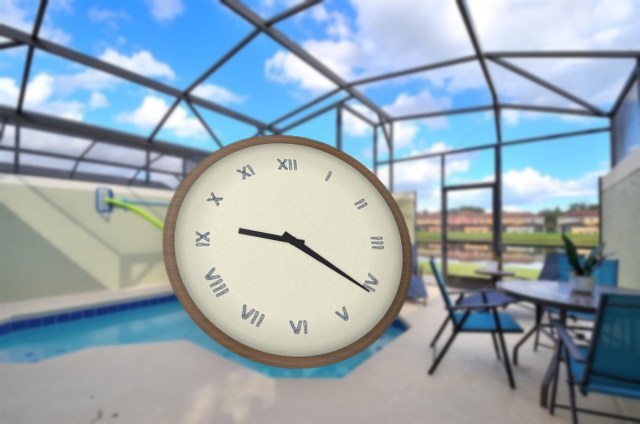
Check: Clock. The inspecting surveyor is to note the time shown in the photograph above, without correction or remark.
9:21
